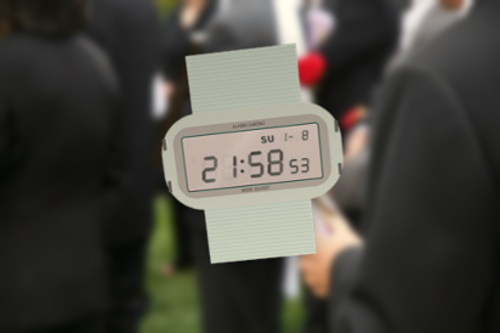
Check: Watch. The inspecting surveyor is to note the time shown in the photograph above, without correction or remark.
21:58:53
